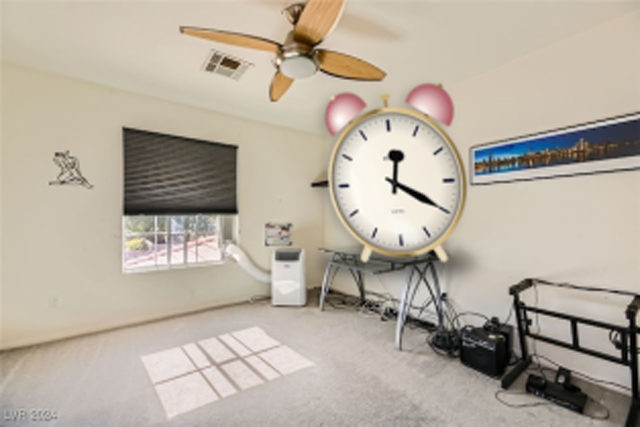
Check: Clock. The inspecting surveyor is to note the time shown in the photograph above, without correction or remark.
12:20
